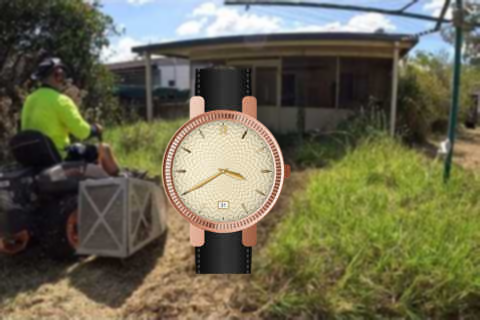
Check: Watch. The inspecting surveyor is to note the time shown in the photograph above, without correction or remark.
3:40
